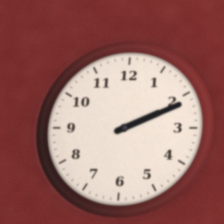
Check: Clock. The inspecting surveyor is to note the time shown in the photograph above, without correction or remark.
2:11
